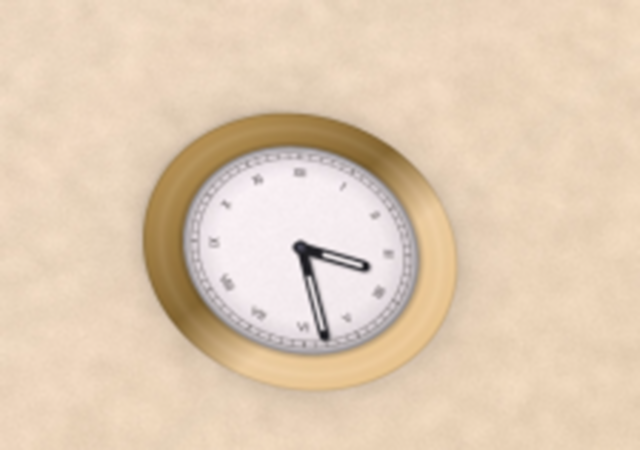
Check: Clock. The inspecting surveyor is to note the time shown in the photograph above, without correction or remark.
3:28
